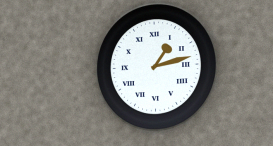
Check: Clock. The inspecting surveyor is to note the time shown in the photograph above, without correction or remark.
1:13
